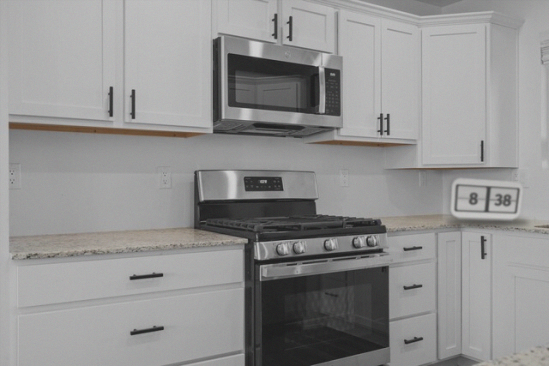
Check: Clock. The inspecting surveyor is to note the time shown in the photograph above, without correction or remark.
8:38
